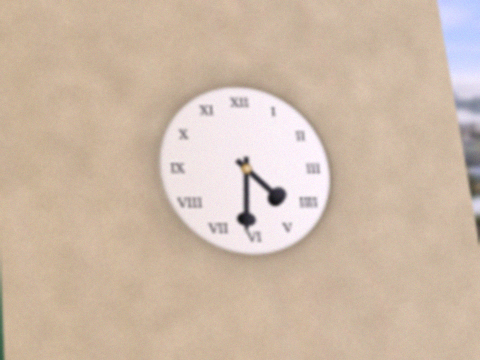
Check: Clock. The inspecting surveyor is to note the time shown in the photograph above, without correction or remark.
4:31
